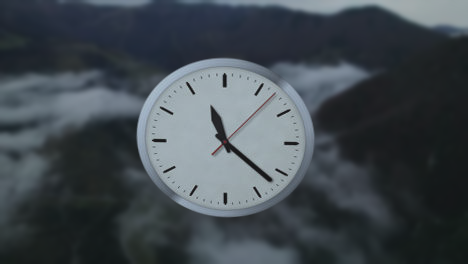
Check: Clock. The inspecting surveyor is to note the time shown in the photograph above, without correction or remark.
11:22:07
